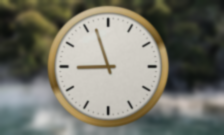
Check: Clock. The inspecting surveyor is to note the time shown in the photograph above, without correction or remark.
8:57
